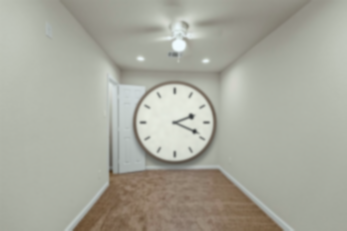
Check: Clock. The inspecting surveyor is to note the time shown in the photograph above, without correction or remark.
2:19
